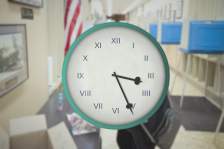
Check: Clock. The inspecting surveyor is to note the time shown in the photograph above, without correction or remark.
3:26
